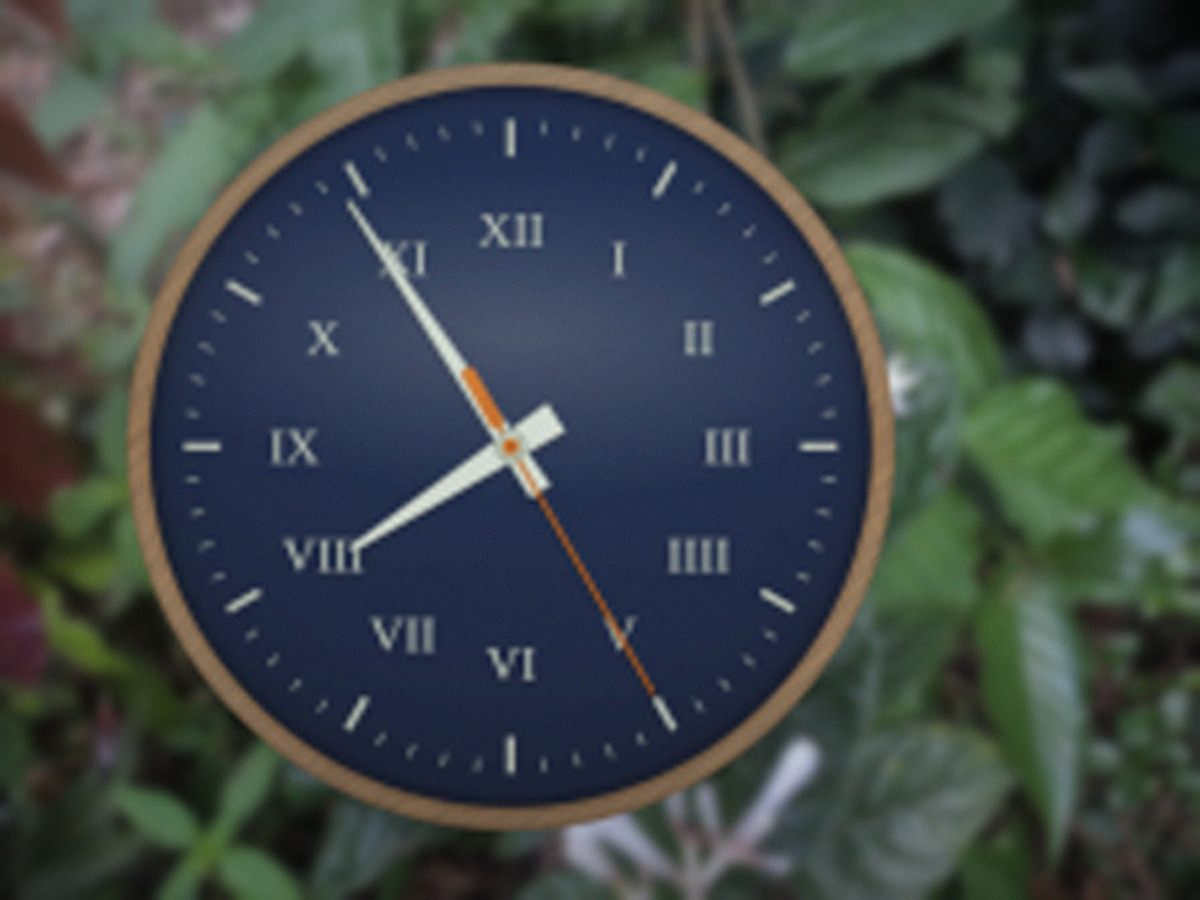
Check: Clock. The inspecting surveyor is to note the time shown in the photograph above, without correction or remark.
7:54:25
